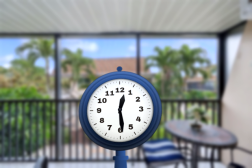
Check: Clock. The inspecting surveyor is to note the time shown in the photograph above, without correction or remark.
12:29
